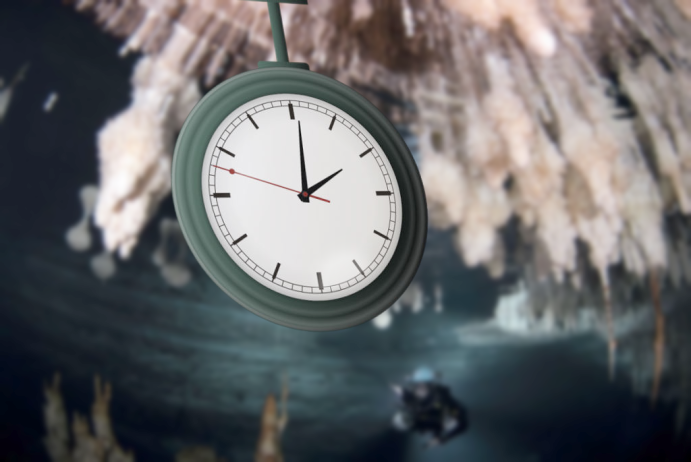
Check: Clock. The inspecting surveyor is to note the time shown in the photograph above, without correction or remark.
2:00:48
